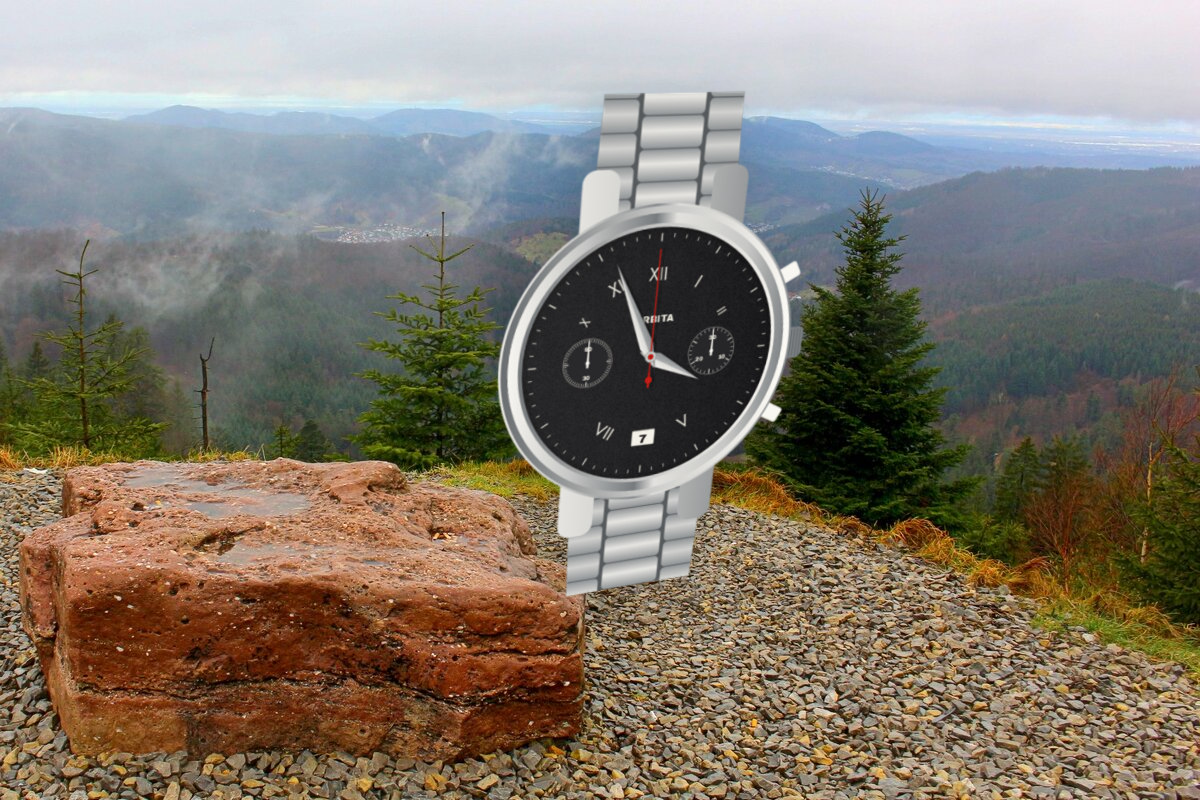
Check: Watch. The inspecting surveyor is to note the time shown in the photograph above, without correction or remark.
3:56
